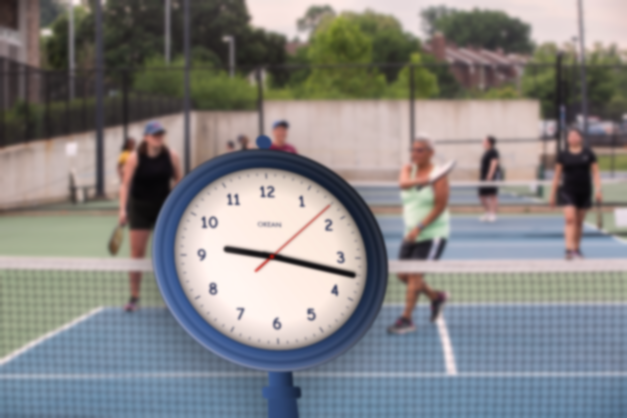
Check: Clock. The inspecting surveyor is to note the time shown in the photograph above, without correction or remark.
9:17:08
